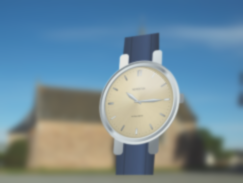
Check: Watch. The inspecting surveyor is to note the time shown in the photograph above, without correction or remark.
10:15
